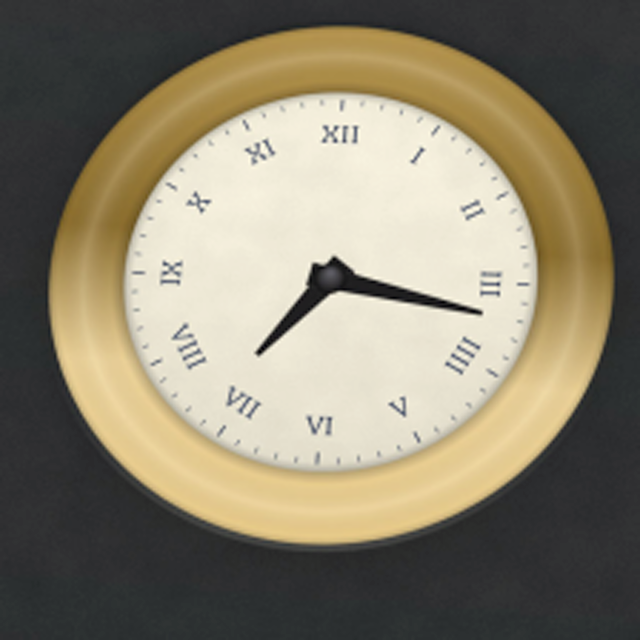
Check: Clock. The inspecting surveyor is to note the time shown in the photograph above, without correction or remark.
7:17
